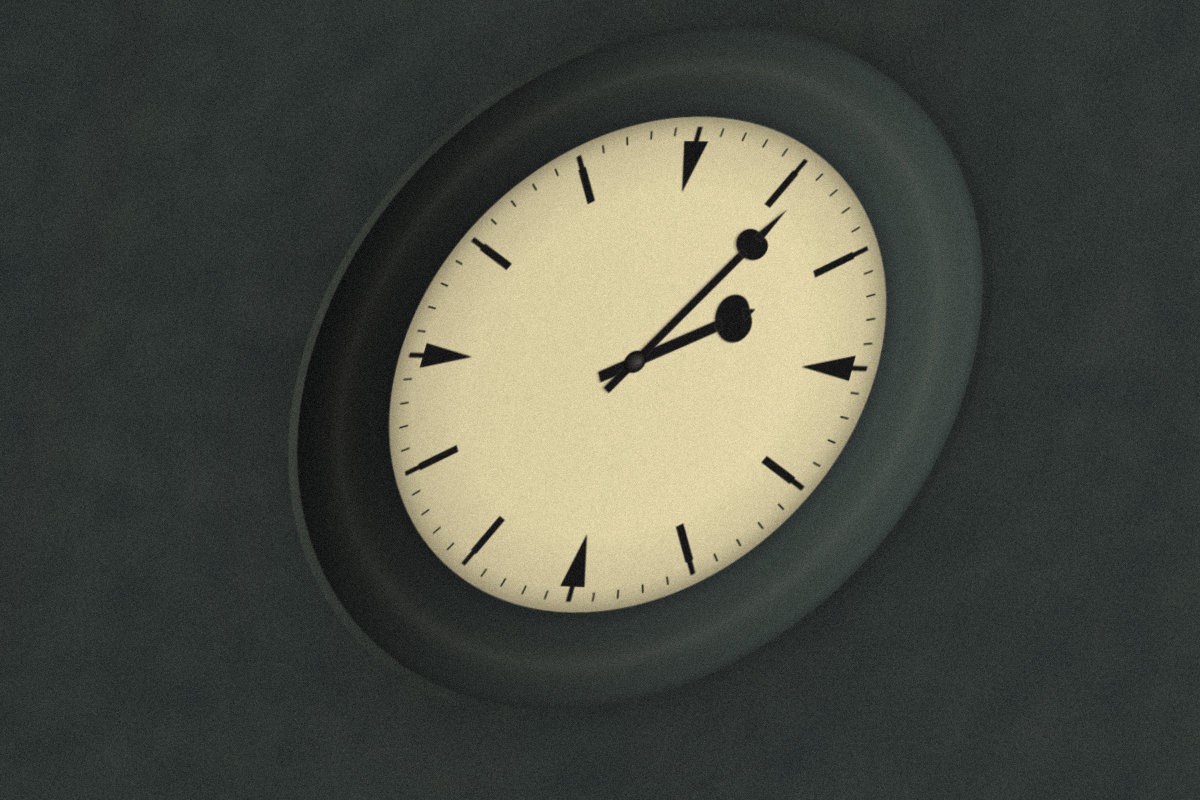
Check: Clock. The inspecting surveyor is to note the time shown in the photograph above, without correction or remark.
2:06
